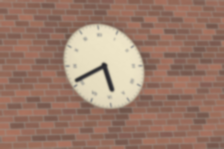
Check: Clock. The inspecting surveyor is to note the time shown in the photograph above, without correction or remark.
5:41
